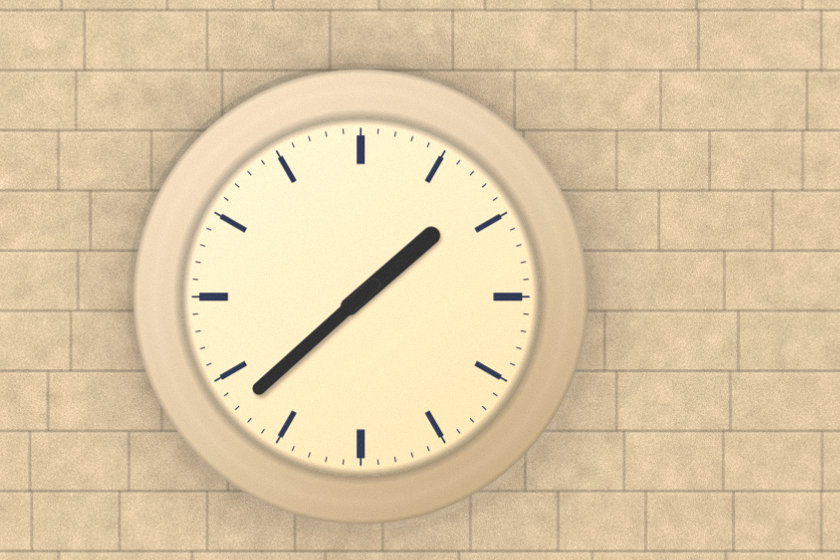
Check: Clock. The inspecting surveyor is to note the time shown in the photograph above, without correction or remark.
1:38
